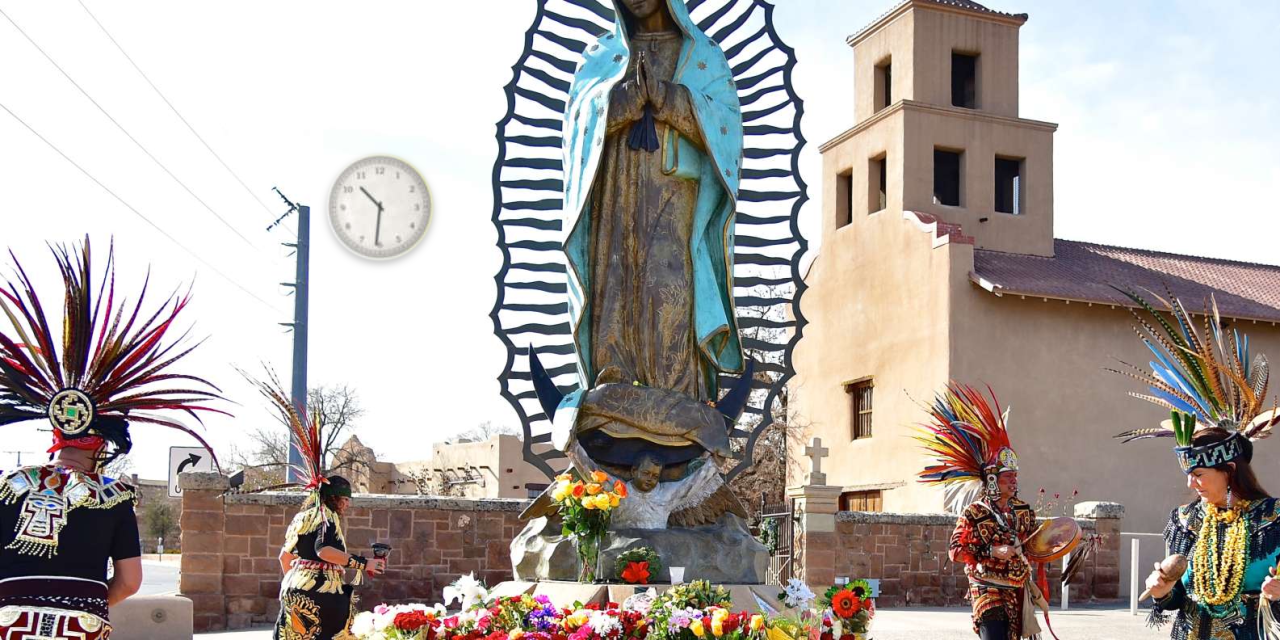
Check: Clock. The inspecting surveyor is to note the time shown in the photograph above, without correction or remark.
10:31
